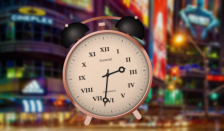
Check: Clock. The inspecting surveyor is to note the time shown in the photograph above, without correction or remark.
2:32
